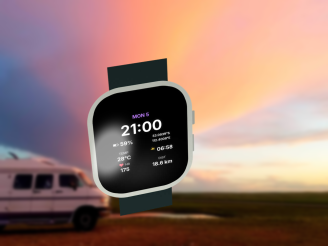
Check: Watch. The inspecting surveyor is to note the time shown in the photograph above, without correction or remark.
21:00
